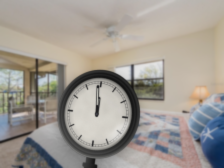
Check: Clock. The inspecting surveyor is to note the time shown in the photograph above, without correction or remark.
11:59
